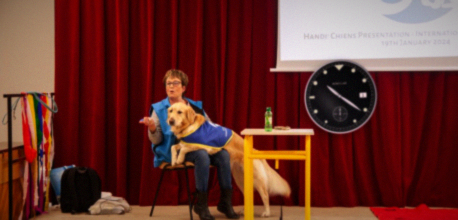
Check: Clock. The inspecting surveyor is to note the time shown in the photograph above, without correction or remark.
10:21
